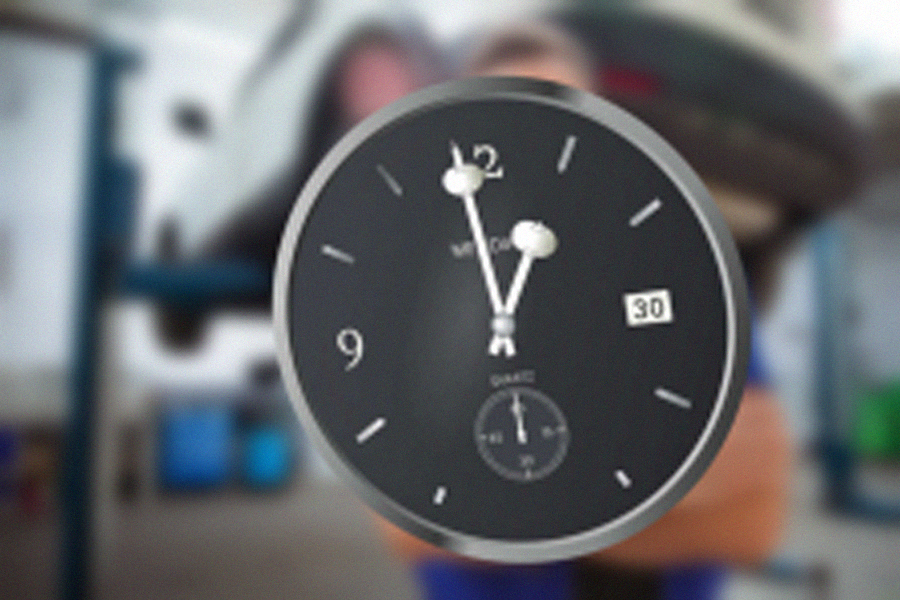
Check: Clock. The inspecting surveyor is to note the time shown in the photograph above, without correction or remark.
12:59
